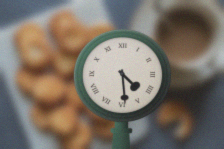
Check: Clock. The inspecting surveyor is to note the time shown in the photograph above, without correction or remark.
4:29
